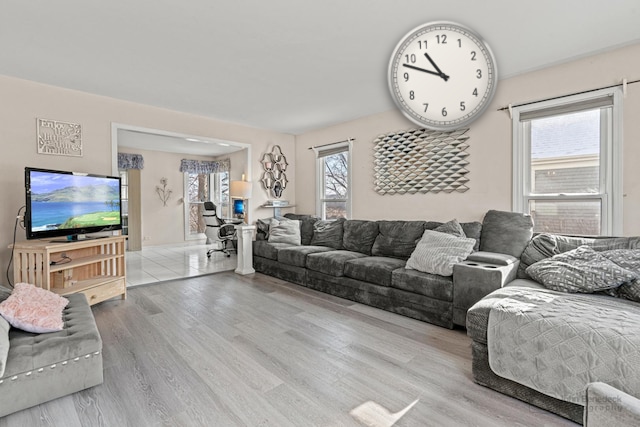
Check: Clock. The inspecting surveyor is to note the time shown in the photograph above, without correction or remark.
10:48
